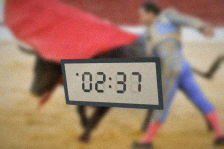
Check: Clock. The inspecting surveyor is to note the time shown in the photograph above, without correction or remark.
2:37
